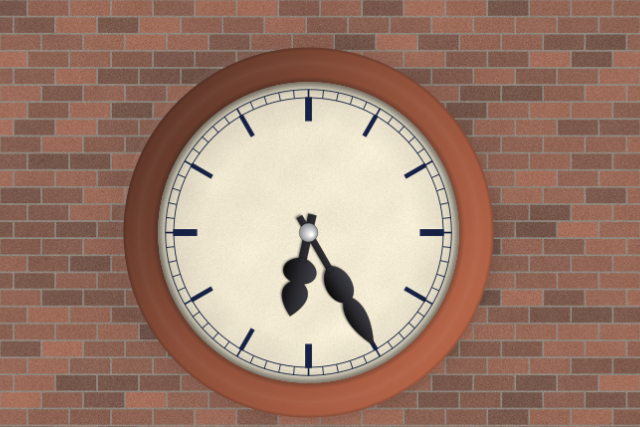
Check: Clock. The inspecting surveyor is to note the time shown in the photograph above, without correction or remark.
6:25
